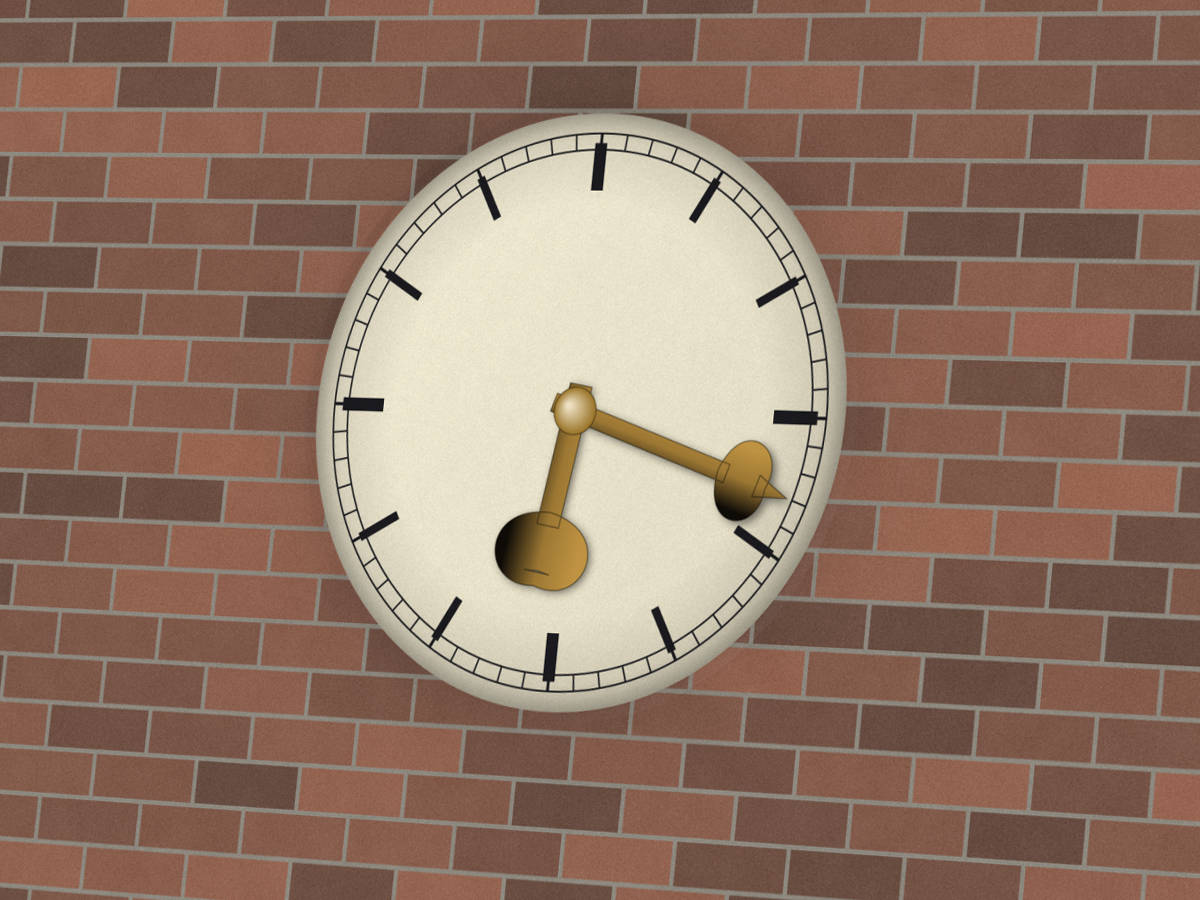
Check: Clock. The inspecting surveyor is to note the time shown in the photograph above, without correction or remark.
6:18
